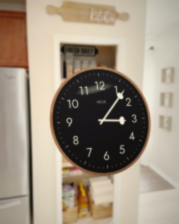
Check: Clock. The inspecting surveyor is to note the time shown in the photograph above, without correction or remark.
3:07
